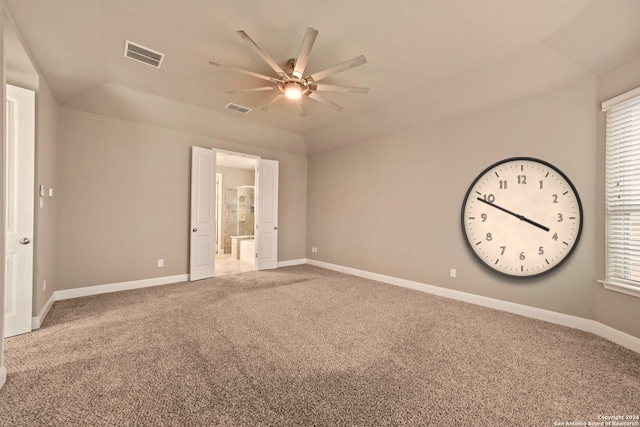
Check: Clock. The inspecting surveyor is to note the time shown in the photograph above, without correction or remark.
3:49
